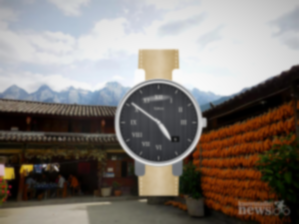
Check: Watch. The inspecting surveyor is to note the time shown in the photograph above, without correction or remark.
4:51
